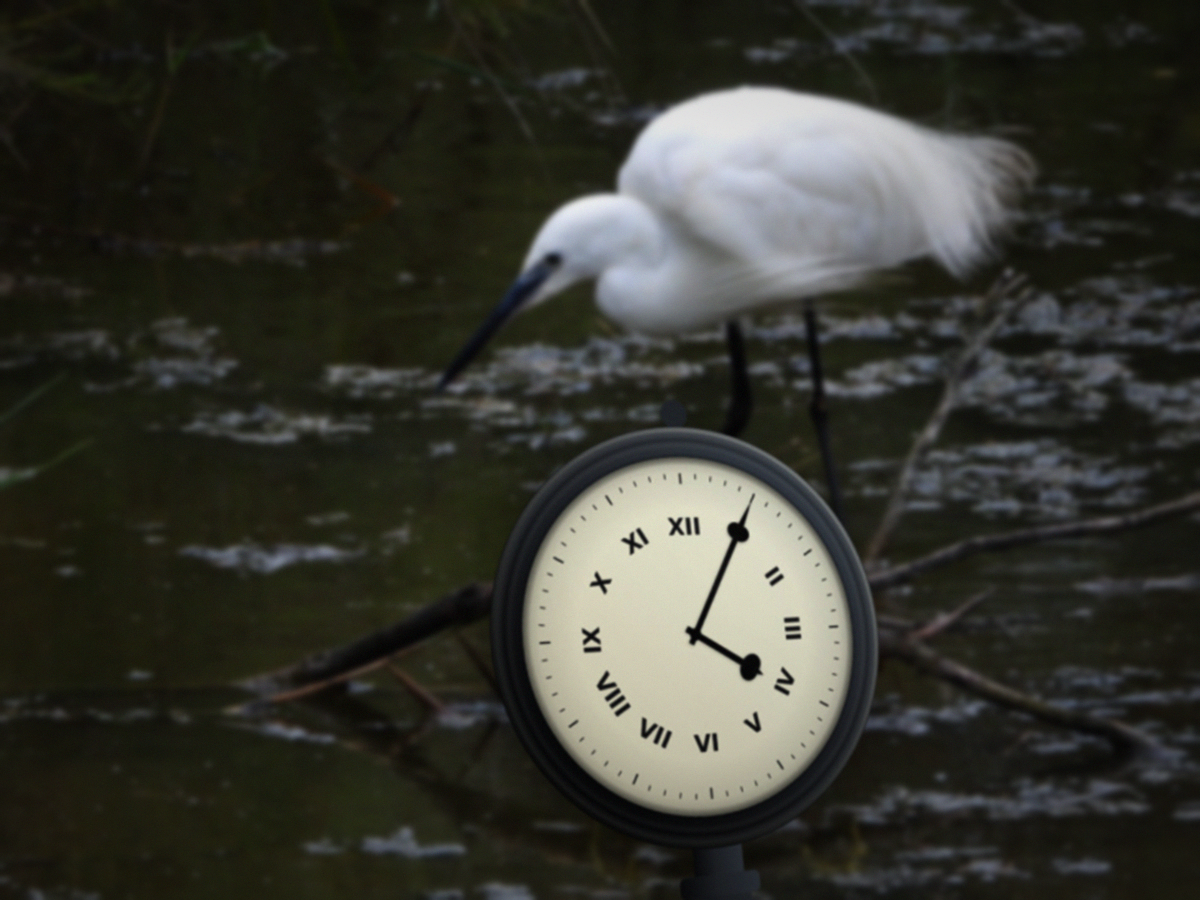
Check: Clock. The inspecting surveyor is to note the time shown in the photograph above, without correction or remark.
4:05
